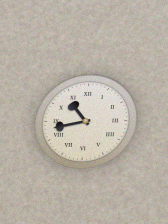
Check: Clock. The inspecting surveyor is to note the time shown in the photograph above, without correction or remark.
10:43
